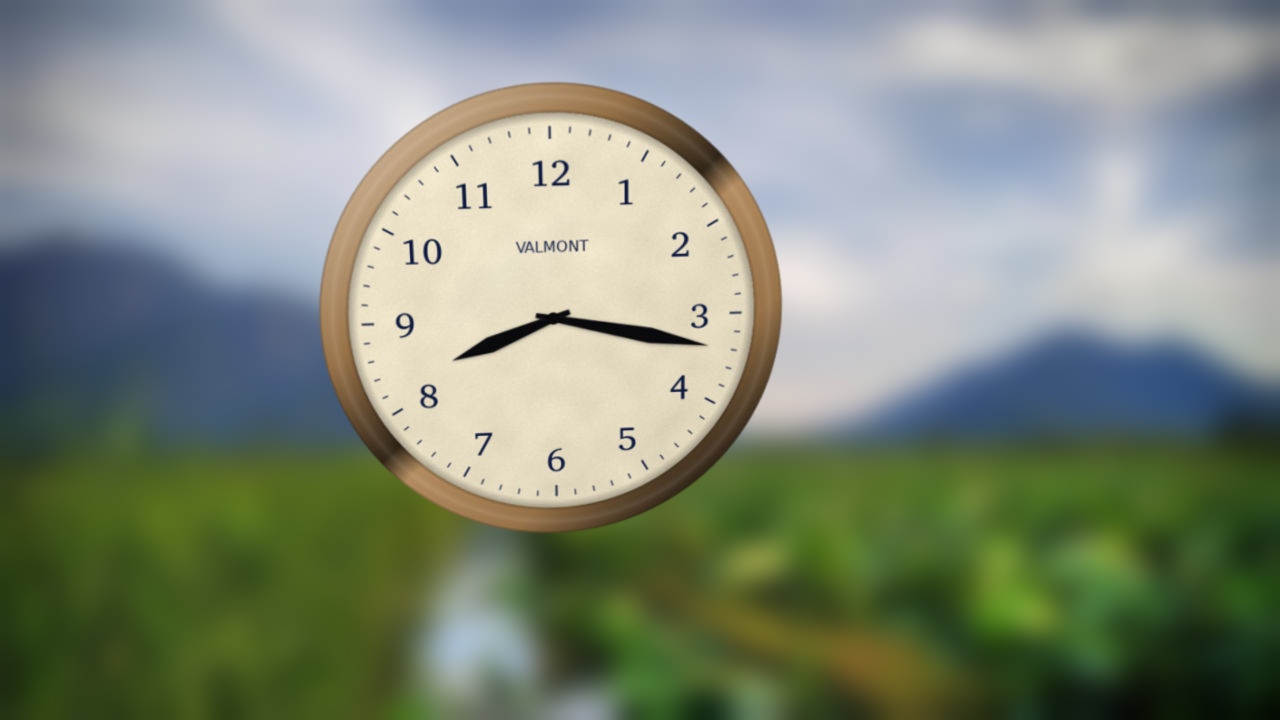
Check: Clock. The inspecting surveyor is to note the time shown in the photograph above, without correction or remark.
8:17
